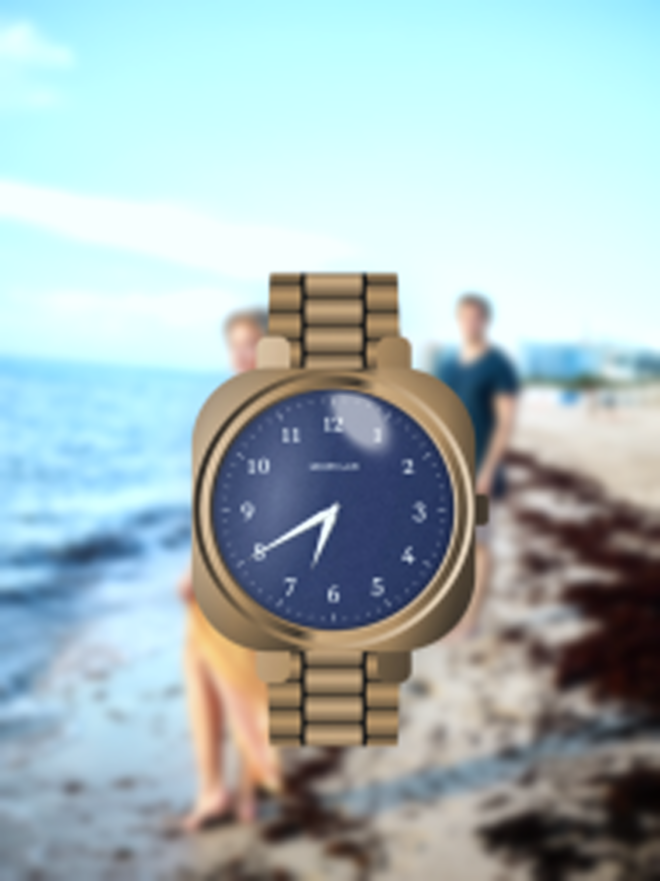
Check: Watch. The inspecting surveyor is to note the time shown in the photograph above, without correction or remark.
6:40
